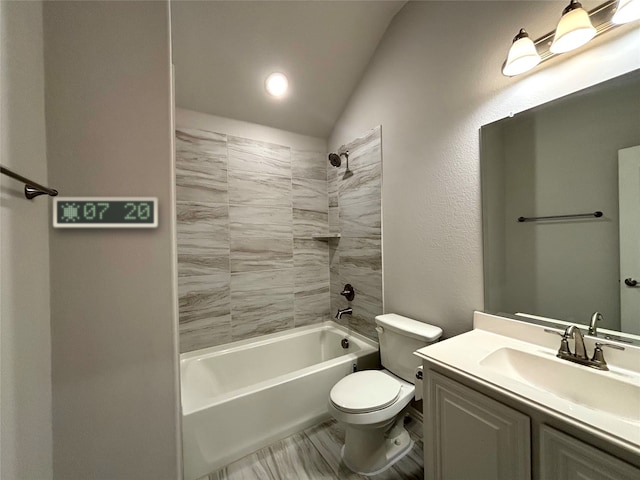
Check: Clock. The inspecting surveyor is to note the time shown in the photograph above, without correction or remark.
7:20
